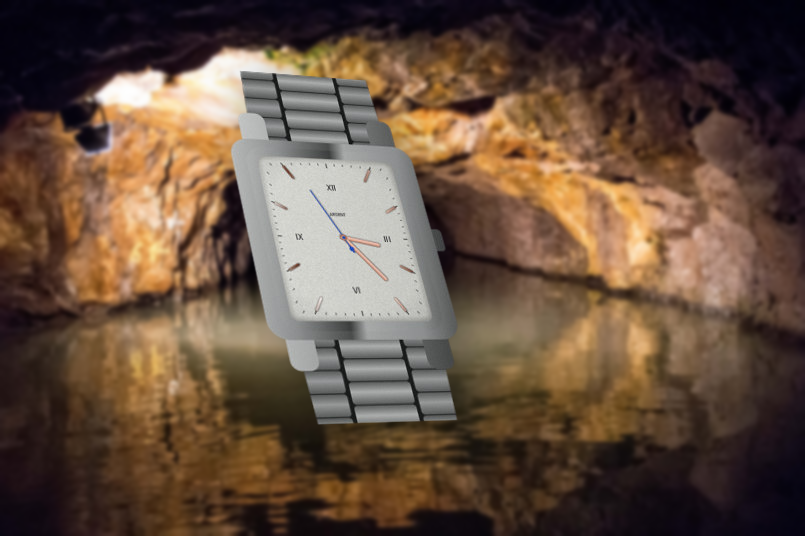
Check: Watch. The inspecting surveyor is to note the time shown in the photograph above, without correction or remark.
3:23:56
